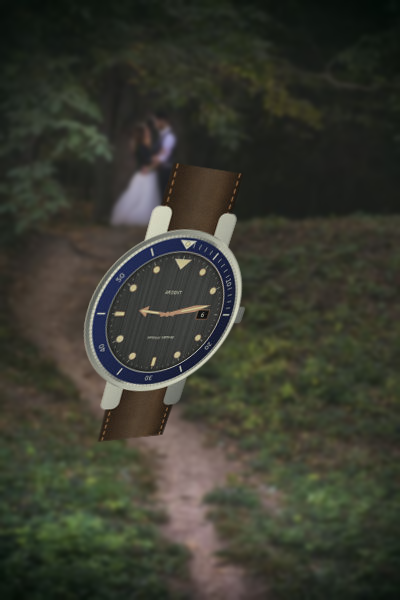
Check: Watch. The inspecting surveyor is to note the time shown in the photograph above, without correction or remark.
9:13
